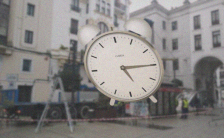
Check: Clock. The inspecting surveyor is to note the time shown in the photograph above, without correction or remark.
5:15
